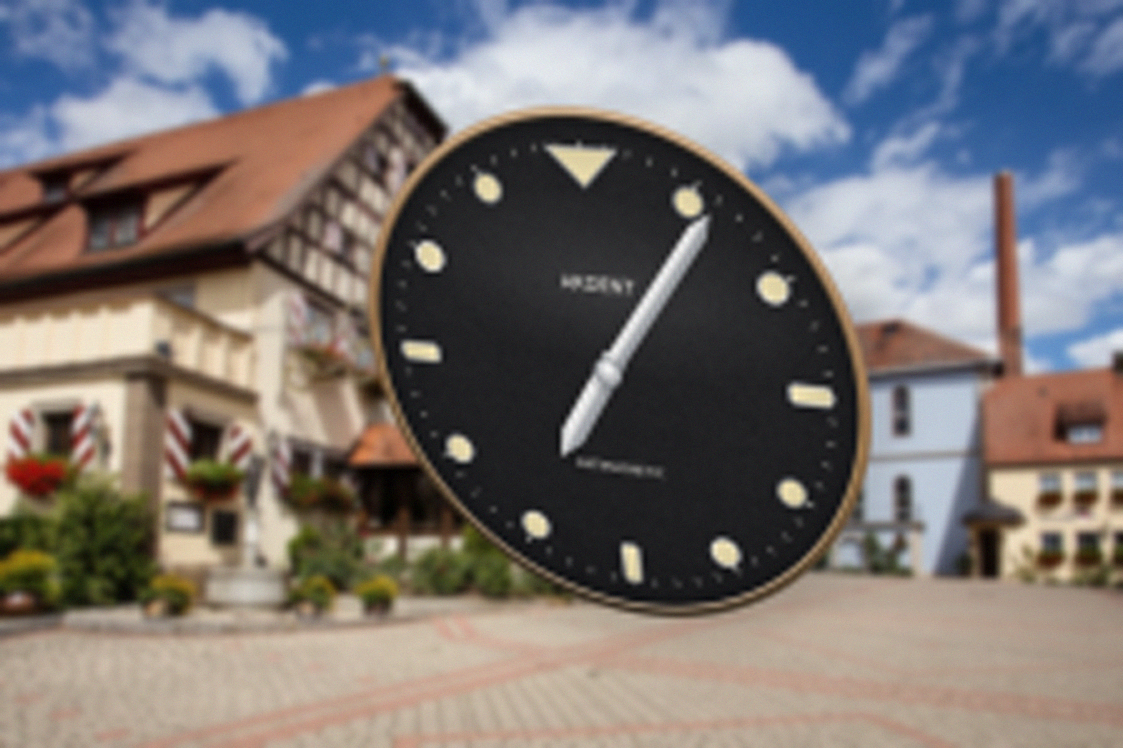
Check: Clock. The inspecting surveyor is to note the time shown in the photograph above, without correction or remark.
7:06
